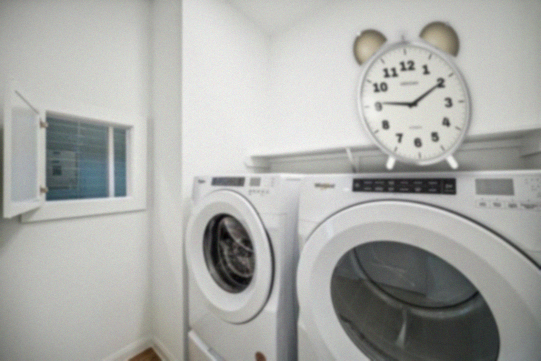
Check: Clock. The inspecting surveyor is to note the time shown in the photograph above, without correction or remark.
9:10
